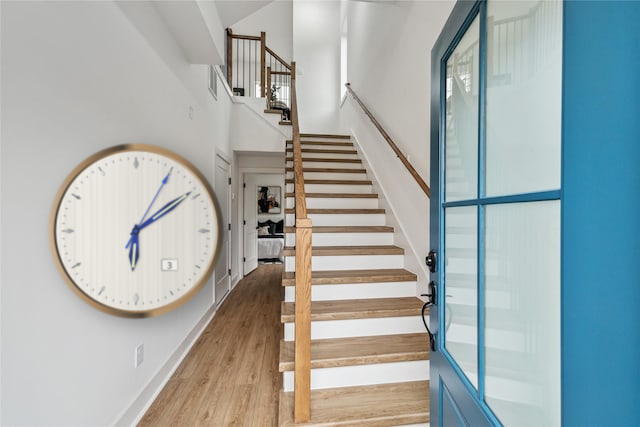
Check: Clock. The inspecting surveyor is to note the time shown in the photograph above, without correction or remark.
6:09:05
